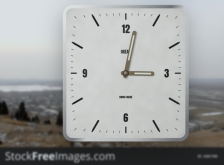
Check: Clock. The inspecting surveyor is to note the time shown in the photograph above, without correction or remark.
3:02
